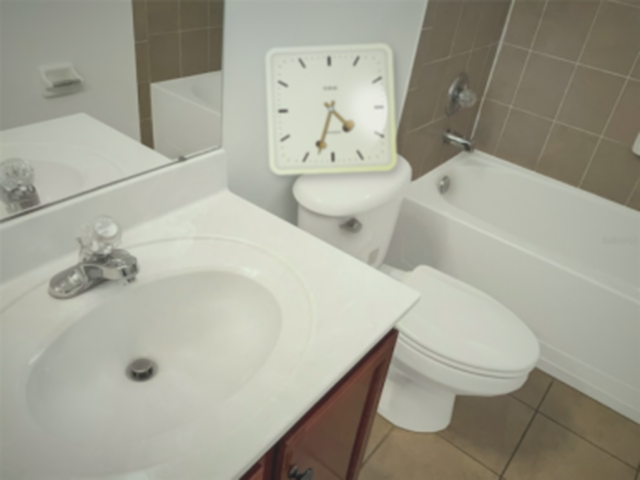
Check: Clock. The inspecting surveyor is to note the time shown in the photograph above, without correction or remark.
4:33
